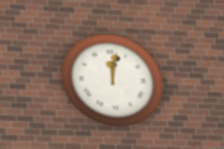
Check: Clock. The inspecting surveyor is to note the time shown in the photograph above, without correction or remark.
12:02
